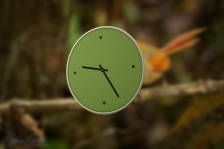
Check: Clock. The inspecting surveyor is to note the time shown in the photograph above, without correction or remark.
9:25
